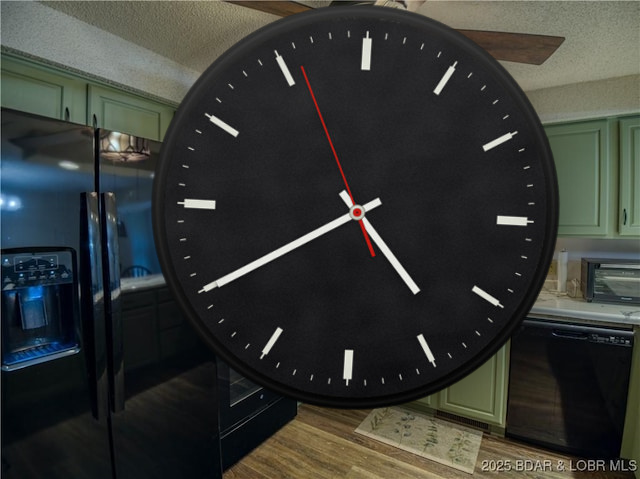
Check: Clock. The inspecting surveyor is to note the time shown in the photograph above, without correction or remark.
4:39:56
